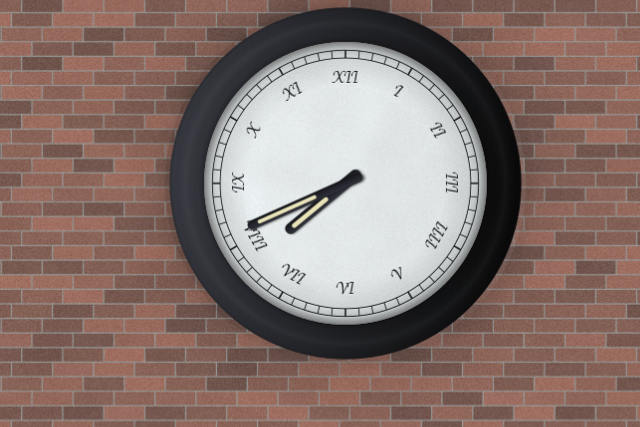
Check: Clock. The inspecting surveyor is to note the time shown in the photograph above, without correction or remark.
7:41
